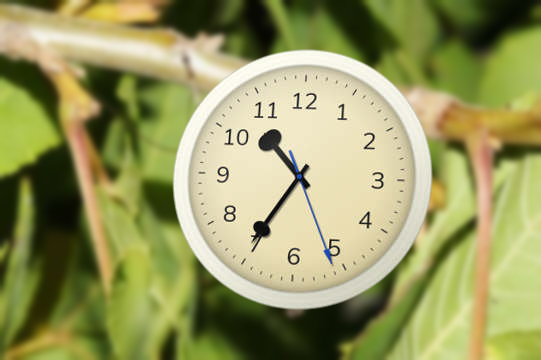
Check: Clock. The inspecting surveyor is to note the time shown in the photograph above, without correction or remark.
10:35:26
